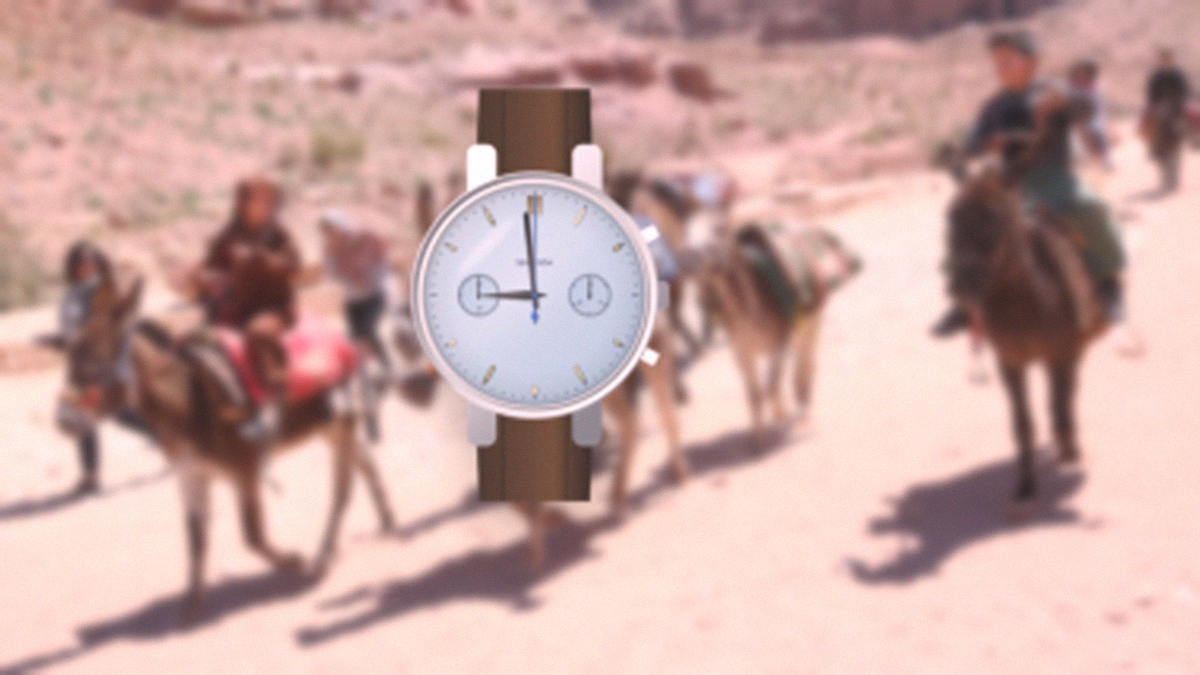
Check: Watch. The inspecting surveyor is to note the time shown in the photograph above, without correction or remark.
8:59
